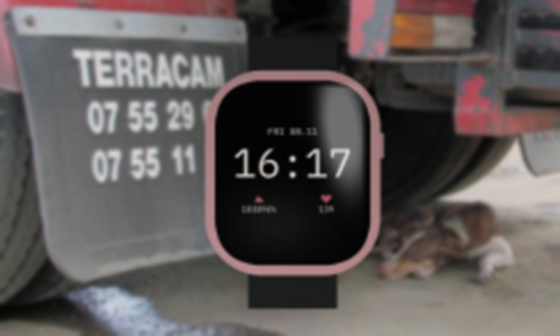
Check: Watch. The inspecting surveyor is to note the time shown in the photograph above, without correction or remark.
16:17
